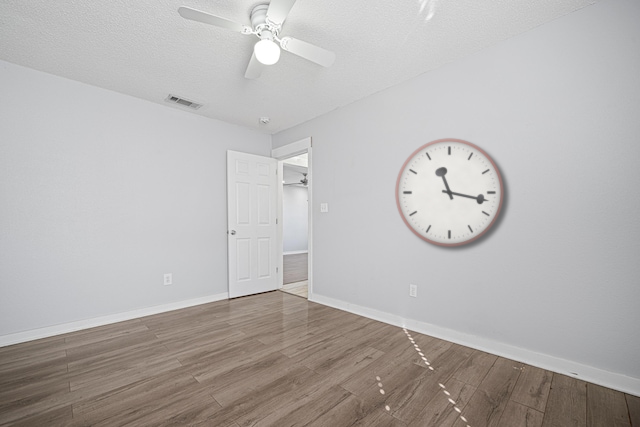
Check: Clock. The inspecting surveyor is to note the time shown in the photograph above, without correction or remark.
11:17
